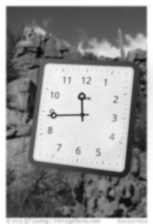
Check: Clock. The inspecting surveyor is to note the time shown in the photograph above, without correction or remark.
11:44
